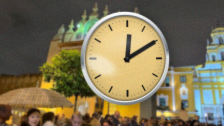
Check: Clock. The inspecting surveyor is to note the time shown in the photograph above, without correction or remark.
12:10
